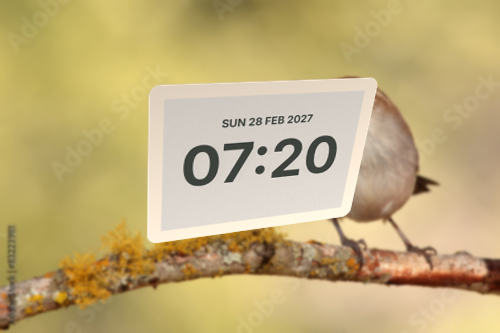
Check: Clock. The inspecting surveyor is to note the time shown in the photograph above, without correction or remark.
7:20
